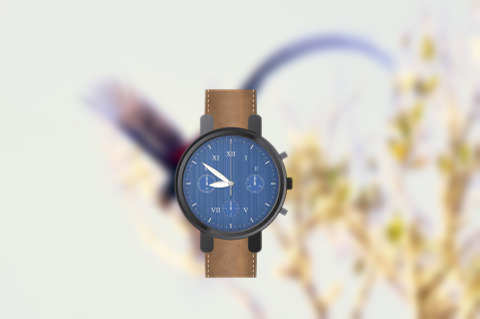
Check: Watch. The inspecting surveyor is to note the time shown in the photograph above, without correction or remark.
8:51
